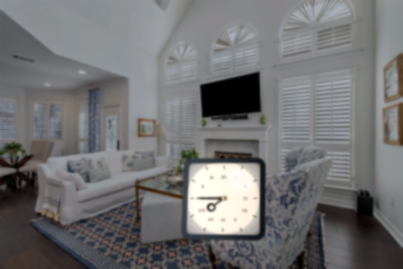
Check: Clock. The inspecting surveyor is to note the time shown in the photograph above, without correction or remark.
7:45
